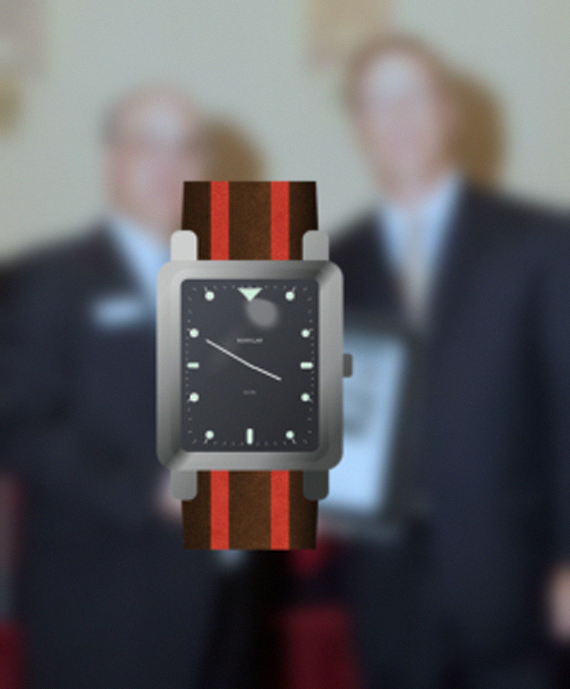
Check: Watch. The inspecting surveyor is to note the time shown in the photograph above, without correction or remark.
3:50
